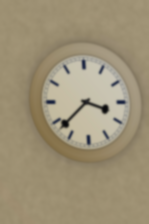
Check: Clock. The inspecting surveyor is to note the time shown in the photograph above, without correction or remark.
3:38
